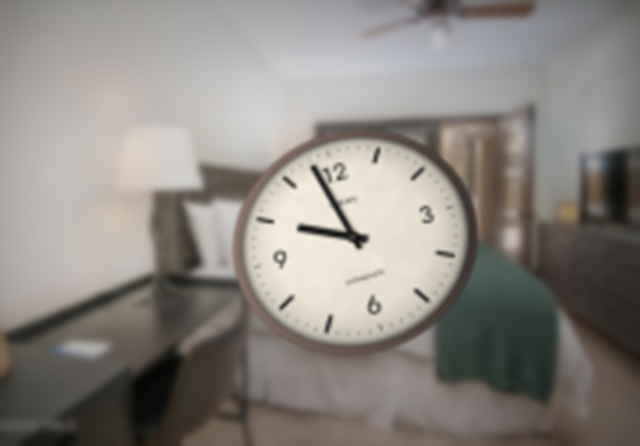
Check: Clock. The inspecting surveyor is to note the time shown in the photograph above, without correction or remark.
9:58
